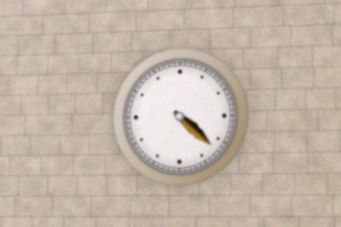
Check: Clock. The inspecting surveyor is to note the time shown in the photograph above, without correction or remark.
4:22
